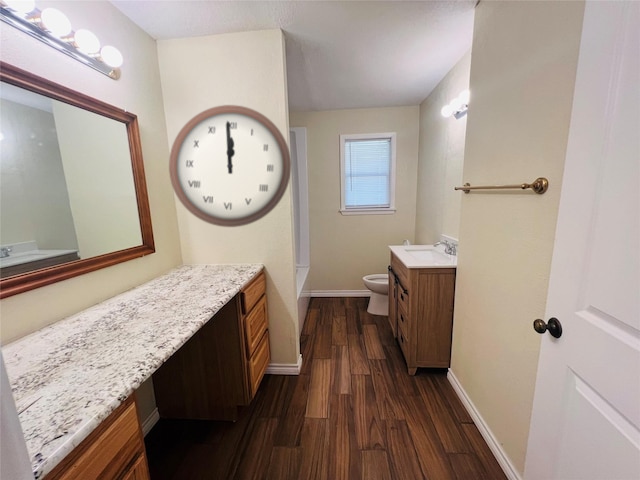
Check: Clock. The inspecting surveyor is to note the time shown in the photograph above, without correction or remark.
11:59
